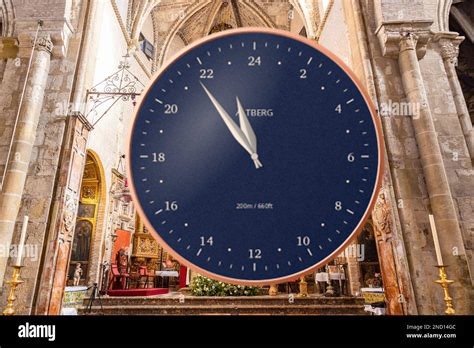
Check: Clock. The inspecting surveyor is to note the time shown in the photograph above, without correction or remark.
22:54
